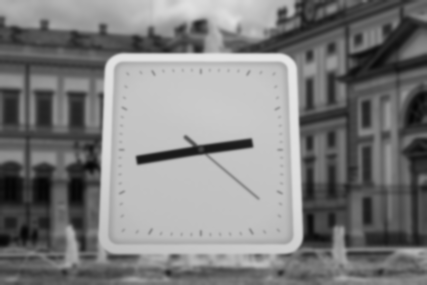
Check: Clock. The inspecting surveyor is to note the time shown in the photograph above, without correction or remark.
2:43:22
